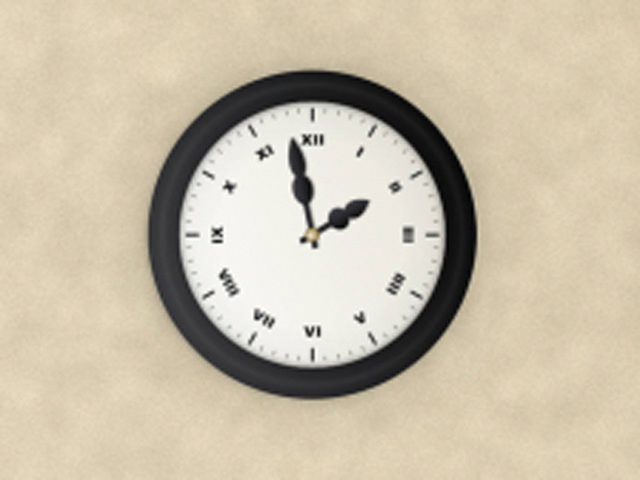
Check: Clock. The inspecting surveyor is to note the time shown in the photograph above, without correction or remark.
1:58
